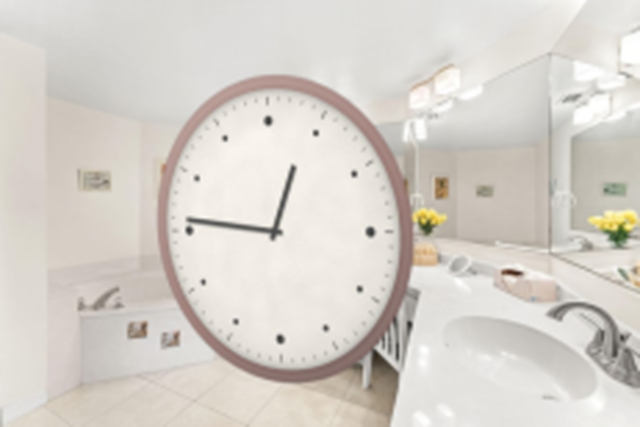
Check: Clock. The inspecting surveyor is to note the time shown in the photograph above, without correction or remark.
12:46
